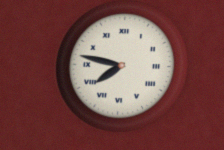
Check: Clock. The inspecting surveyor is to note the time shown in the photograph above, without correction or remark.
7:47
